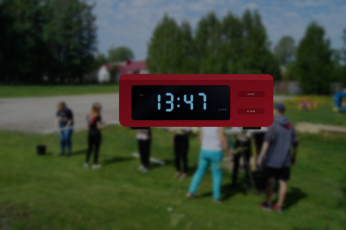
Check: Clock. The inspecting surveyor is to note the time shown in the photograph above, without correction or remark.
13:47
